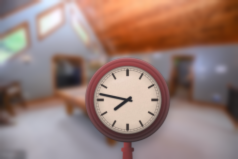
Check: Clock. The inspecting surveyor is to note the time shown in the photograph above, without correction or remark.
7:47
